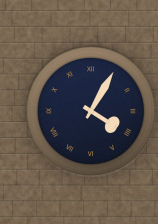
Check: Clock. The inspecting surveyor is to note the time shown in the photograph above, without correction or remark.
4:05
